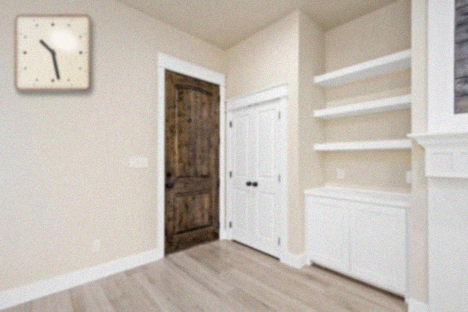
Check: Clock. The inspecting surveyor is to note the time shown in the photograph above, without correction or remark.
10:28
